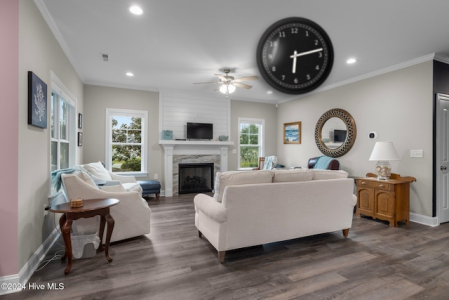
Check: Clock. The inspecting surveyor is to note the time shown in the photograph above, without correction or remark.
6:13
